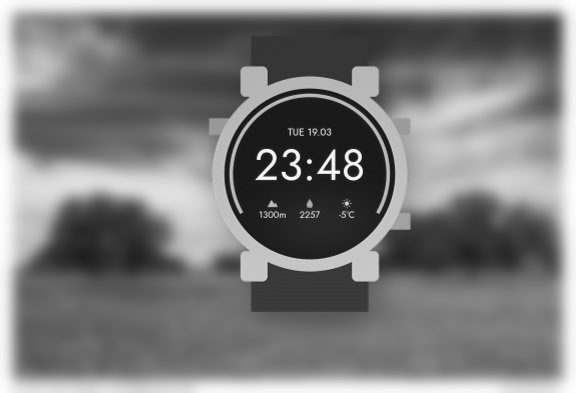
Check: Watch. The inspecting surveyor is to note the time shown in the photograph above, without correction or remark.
23:48
